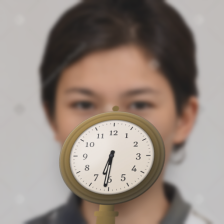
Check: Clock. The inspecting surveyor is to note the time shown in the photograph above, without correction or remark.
6:31
